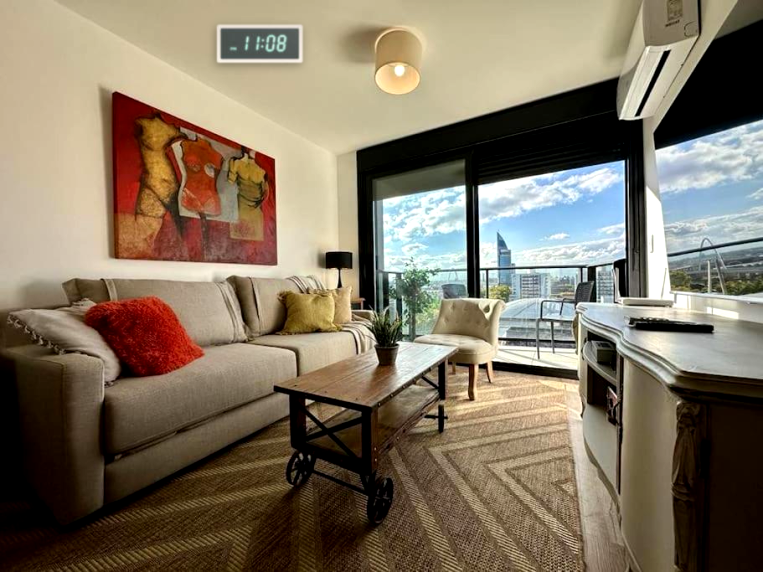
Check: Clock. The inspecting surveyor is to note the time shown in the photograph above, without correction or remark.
11:08
